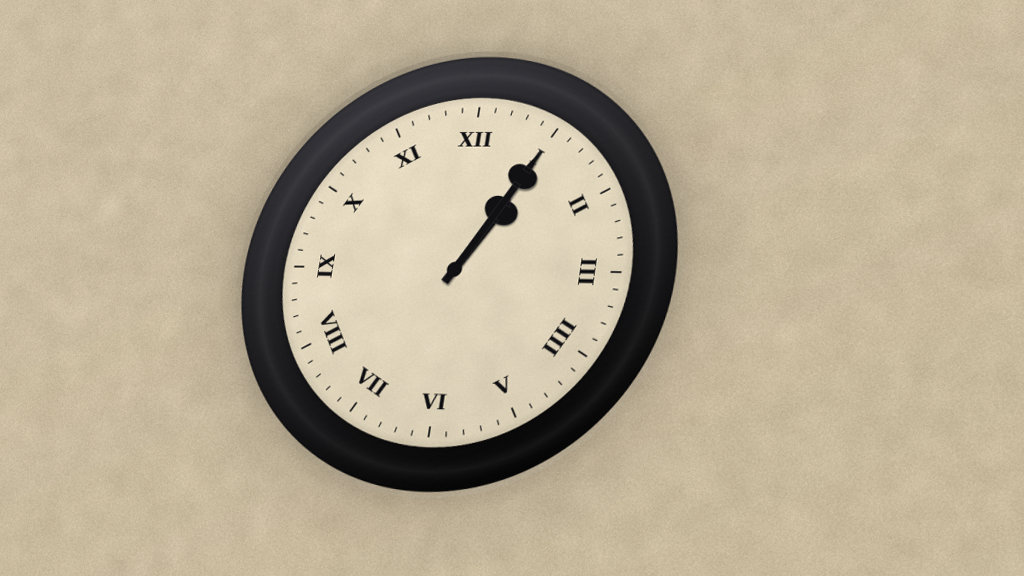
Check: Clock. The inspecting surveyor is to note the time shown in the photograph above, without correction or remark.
1:05
